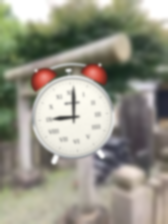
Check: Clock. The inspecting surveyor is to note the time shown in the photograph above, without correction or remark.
9:01
